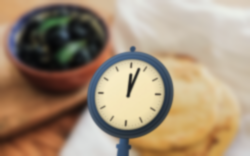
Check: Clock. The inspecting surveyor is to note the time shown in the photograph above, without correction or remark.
12:03
